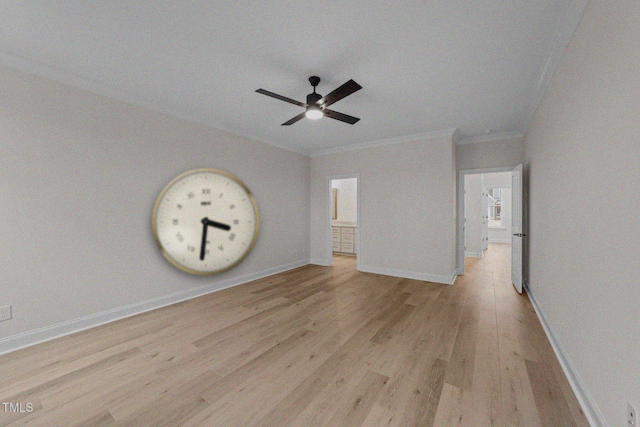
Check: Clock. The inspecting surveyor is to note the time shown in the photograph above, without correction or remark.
3:31
